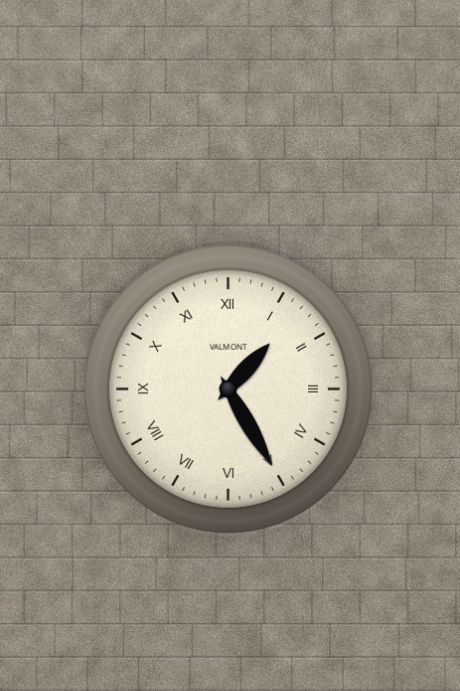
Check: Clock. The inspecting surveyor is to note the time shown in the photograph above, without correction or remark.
1:25
